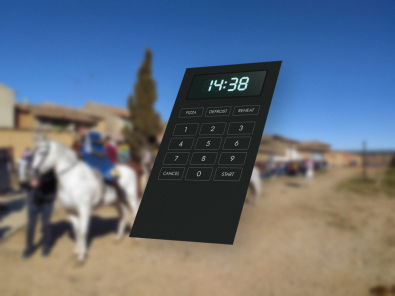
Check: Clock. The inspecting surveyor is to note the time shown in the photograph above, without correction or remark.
14:38
